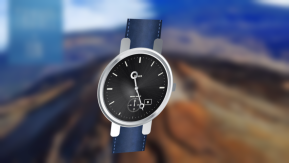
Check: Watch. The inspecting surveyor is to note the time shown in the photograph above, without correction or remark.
11:26
